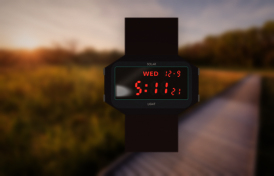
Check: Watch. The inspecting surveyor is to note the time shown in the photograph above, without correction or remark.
5:11:21
